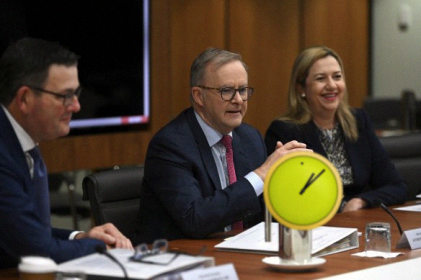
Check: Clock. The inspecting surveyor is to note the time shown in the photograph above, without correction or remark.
1:08
